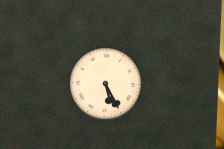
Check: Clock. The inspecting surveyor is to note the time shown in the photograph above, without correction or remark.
5:25
